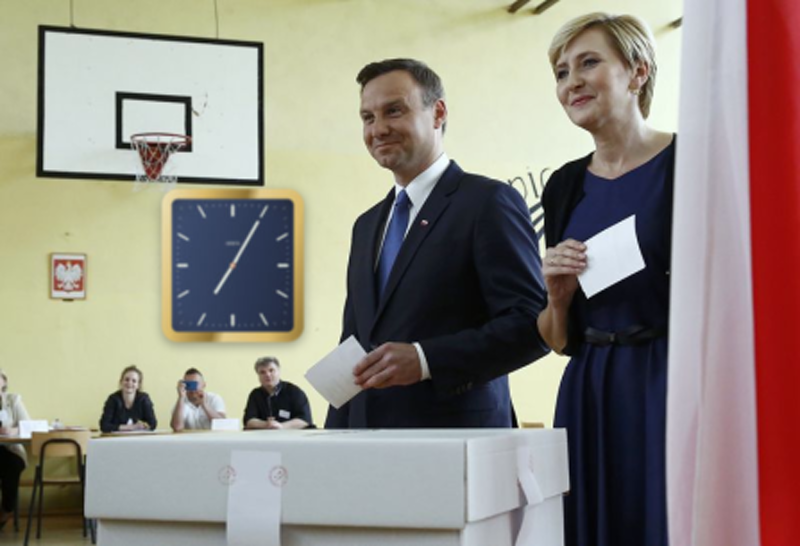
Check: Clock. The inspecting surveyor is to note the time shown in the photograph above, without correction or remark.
7:05
